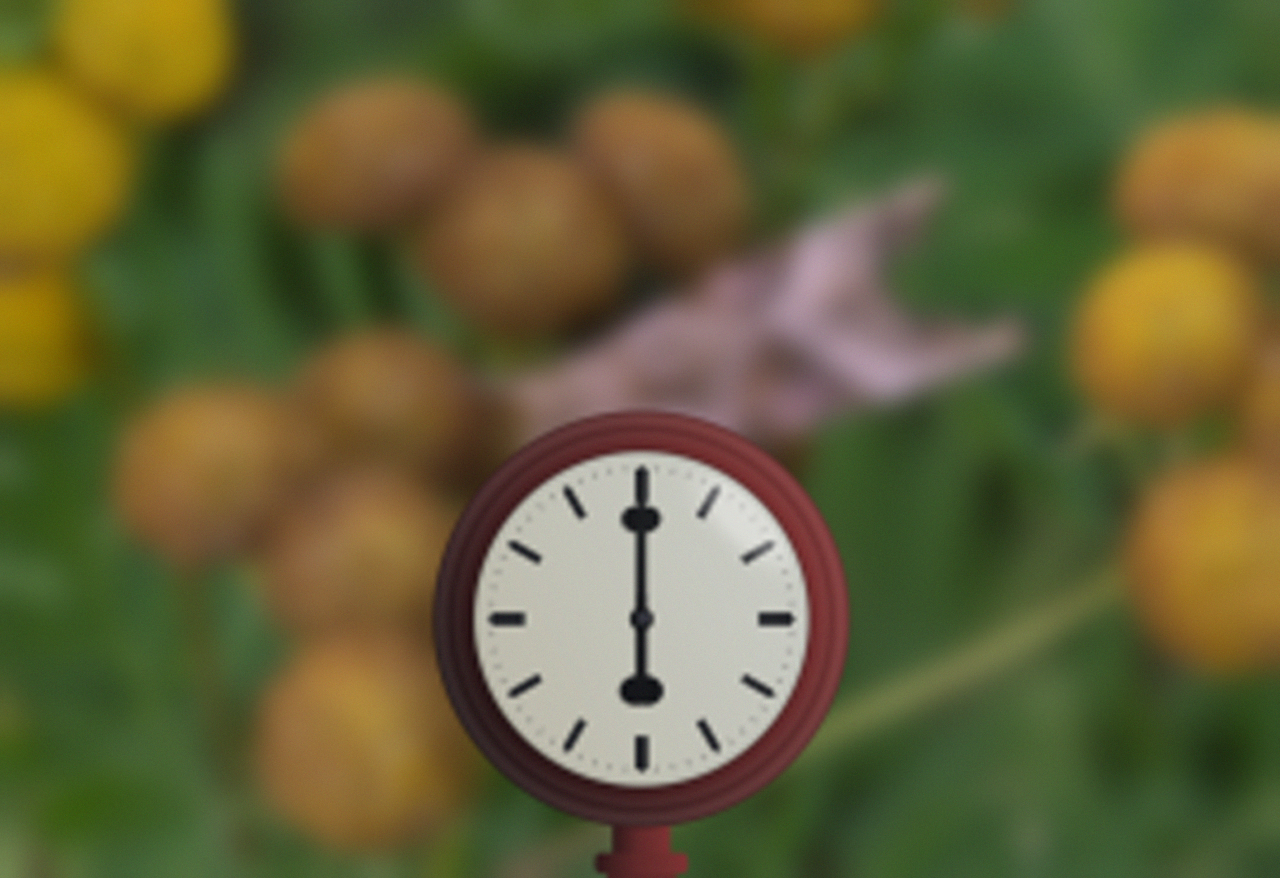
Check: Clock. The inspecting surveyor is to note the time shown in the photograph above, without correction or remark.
6:00
